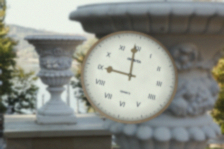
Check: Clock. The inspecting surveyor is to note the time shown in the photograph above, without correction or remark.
8:59
